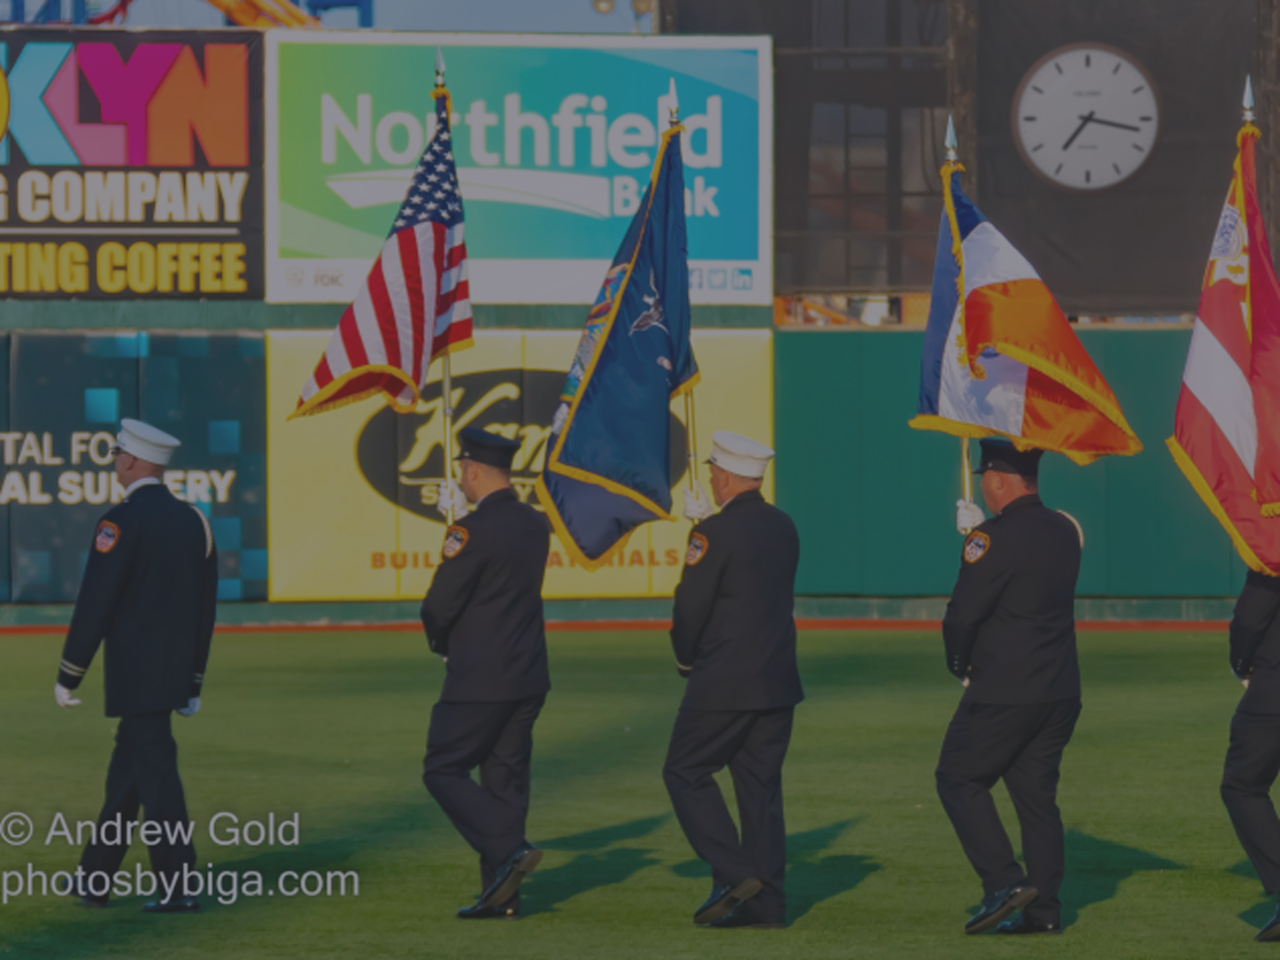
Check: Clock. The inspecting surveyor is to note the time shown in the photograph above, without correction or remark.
7:17
